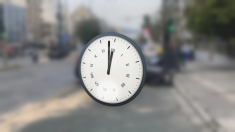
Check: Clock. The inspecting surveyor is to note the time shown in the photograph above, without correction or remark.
11:58
